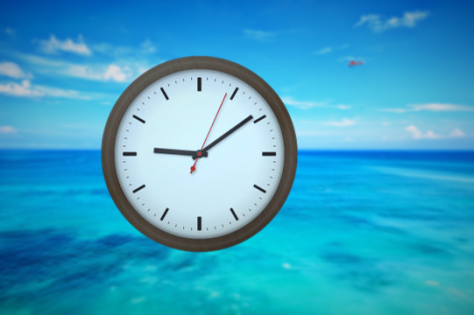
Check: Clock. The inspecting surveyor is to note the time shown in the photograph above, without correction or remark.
9:09:04
